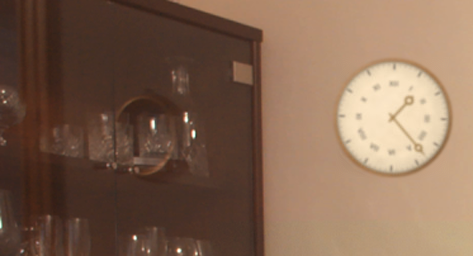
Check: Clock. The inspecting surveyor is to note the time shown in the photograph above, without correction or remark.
1:23
